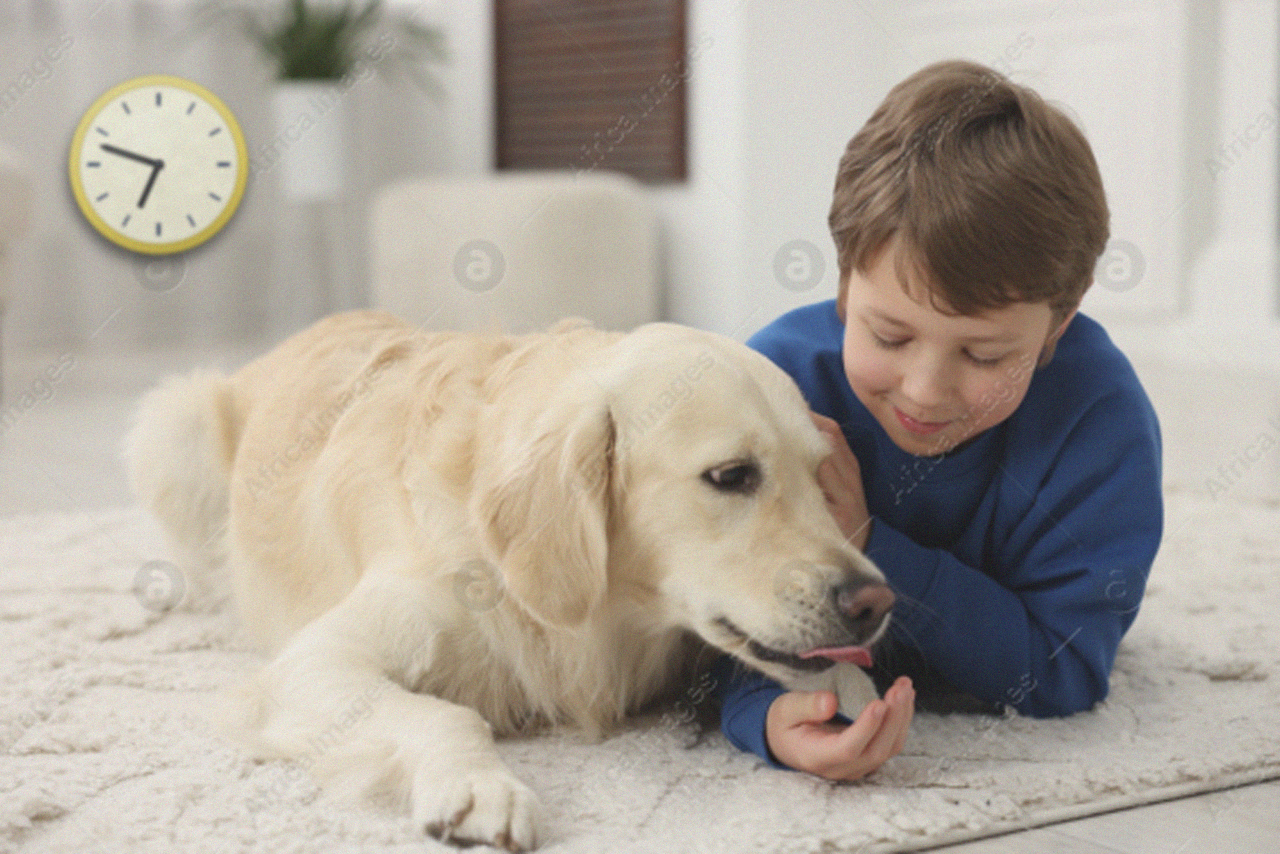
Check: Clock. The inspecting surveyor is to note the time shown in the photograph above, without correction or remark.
6:48
